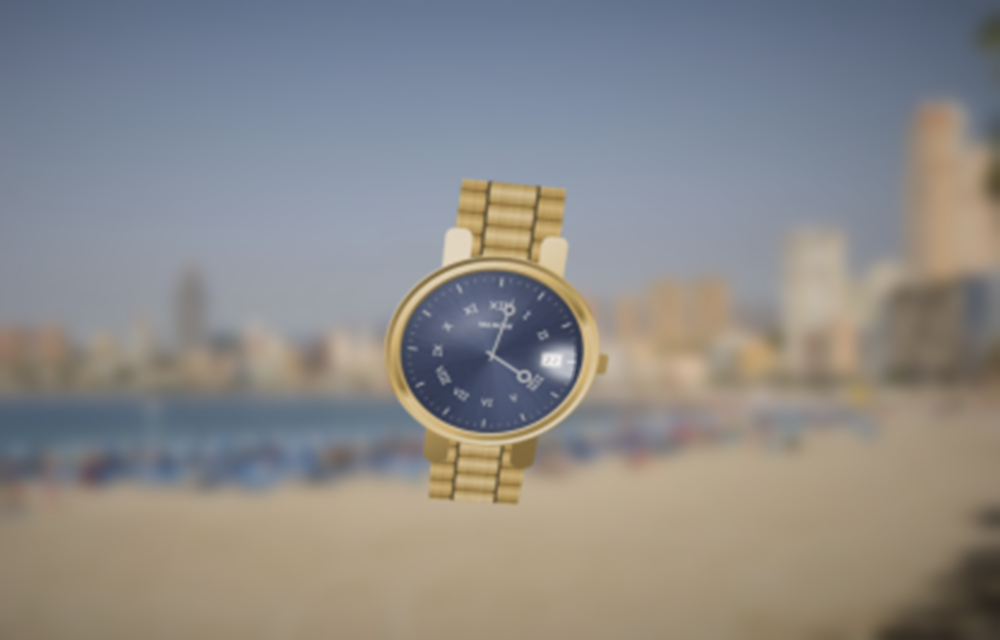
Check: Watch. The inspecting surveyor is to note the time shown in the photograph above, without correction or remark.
4:02
